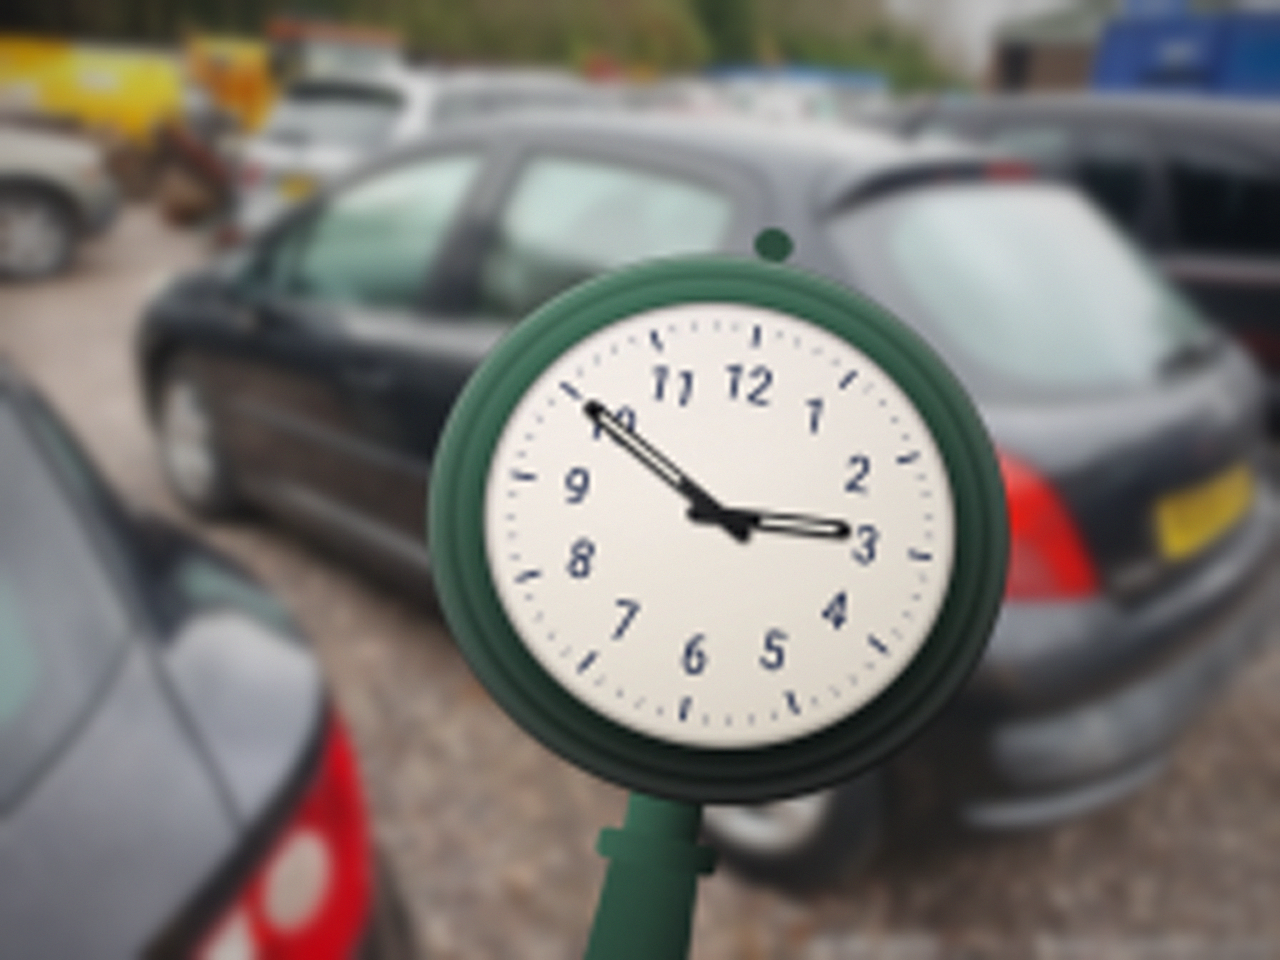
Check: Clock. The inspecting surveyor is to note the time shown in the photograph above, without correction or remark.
2:50
